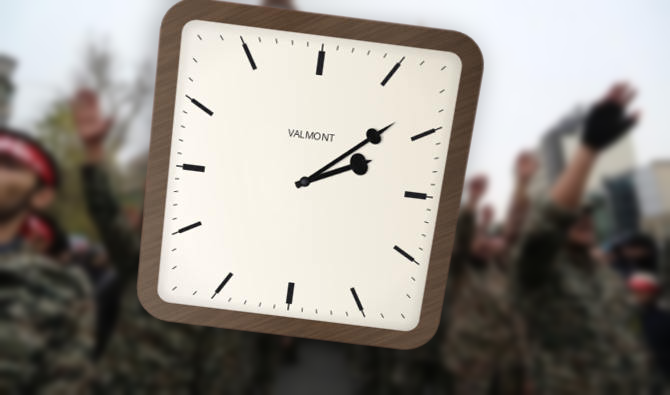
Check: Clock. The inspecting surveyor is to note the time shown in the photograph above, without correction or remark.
2:08
